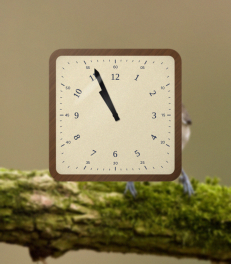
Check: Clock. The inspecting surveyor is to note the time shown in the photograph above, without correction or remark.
10:56
